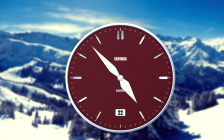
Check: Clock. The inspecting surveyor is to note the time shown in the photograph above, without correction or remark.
4:53
